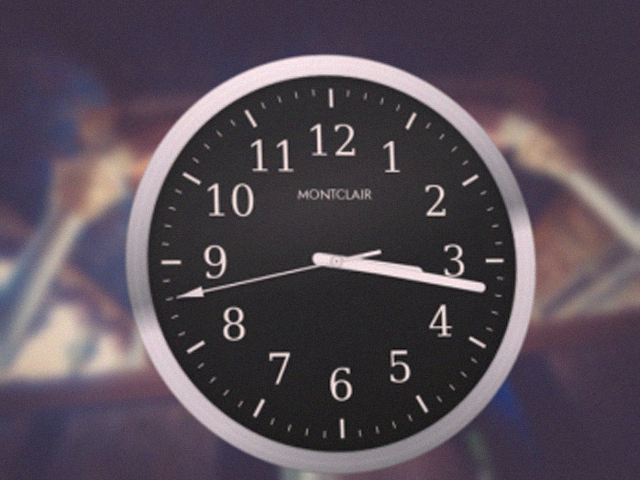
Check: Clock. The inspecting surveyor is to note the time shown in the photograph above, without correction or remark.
3:16:43
